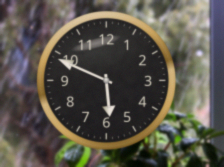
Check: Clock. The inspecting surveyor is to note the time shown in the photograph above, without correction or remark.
5:49
